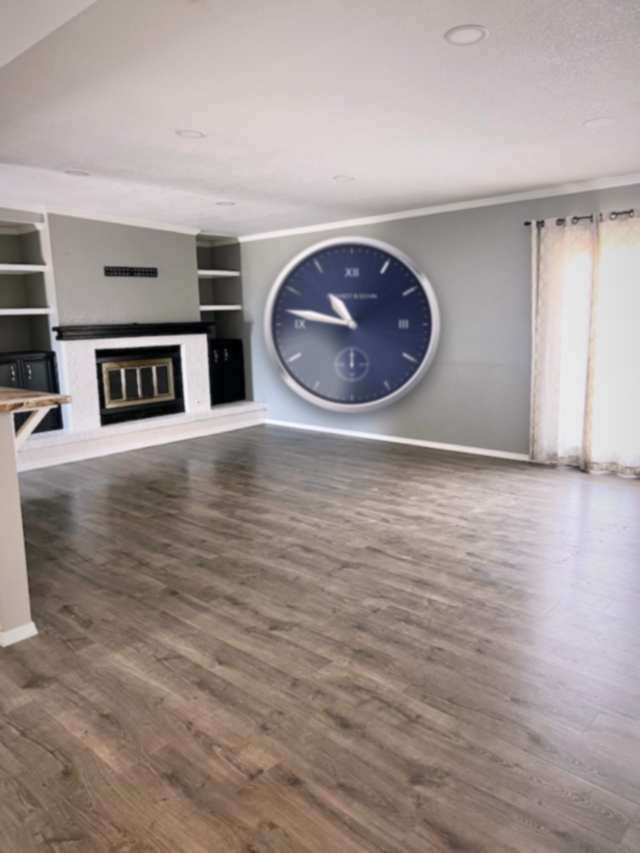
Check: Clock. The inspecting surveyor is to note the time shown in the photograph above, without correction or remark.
10:47
